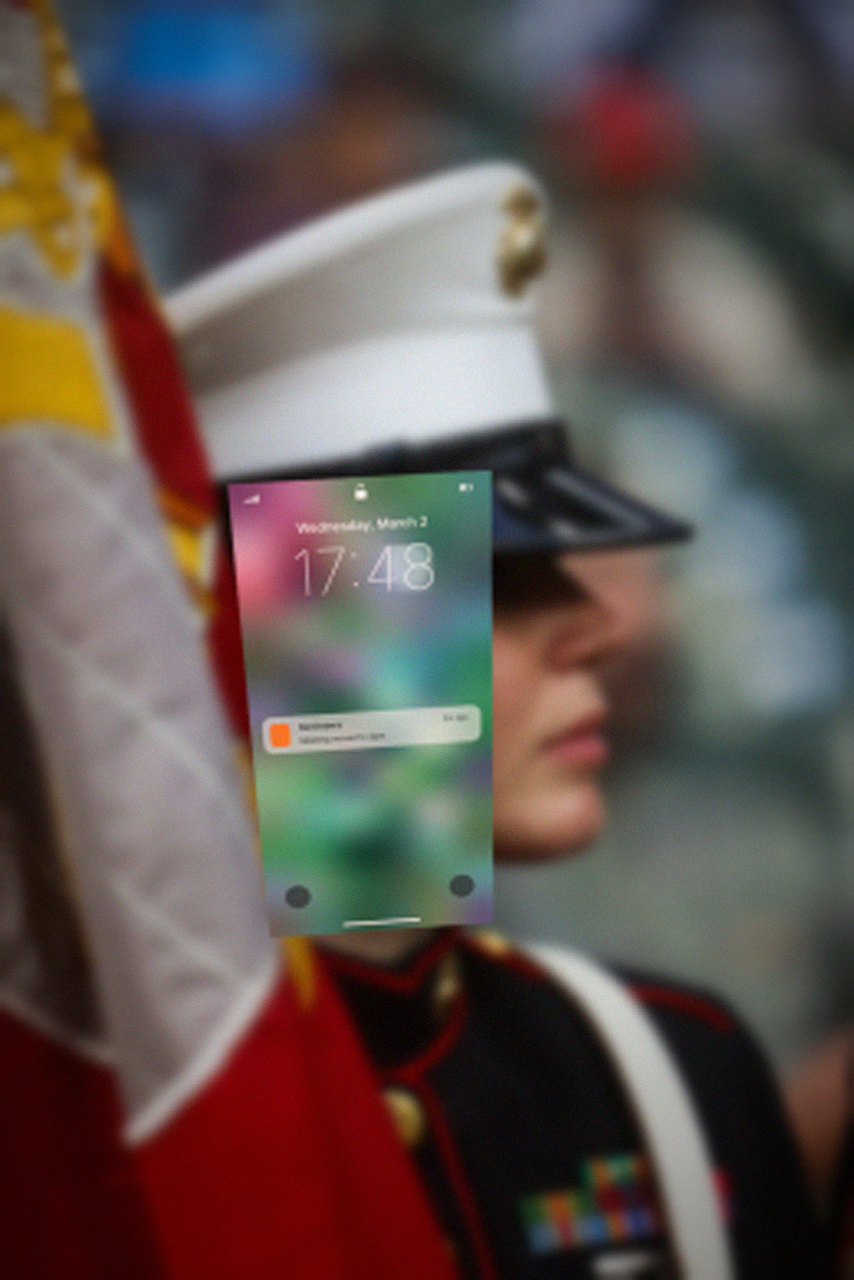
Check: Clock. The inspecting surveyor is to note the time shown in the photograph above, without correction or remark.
17:48
